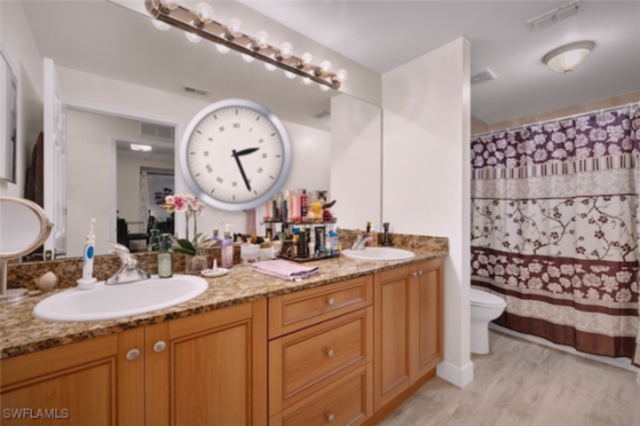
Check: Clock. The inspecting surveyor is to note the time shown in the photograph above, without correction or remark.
2:26
